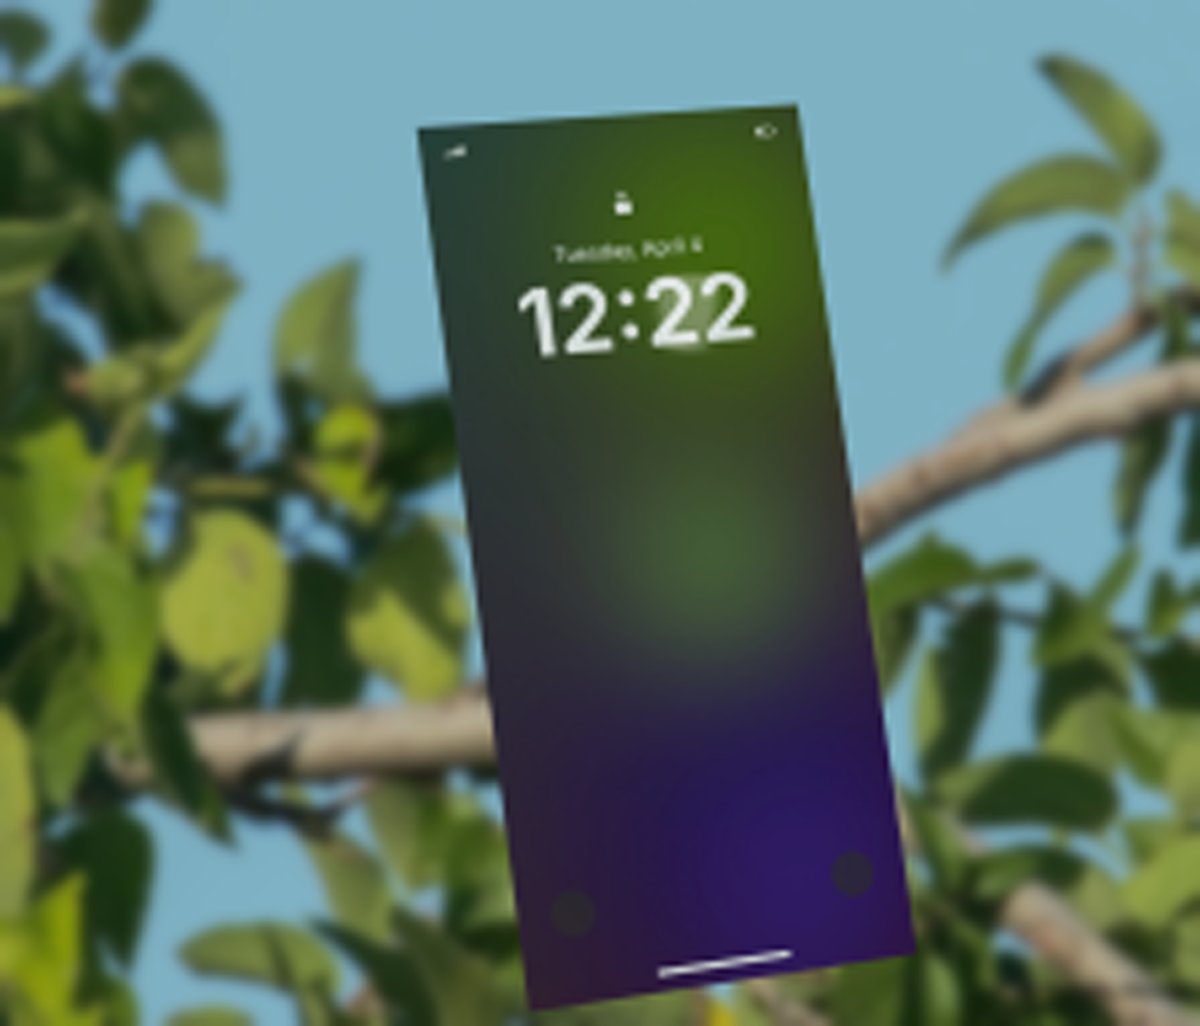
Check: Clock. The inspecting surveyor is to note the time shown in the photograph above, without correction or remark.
12:22
